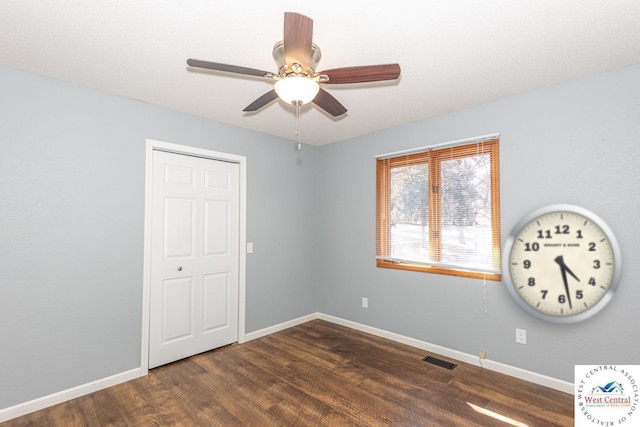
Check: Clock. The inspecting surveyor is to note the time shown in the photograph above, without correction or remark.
4:28
